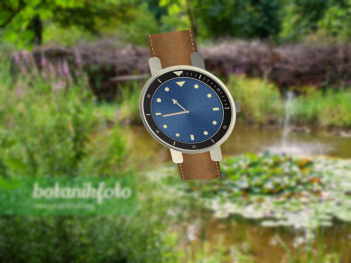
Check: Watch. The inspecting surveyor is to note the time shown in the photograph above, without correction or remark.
10:44
